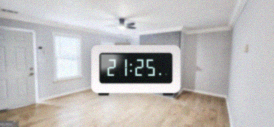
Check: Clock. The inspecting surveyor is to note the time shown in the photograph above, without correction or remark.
21:25
